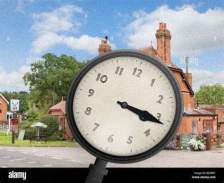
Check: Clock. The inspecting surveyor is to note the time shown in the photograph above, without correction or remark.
3:16
